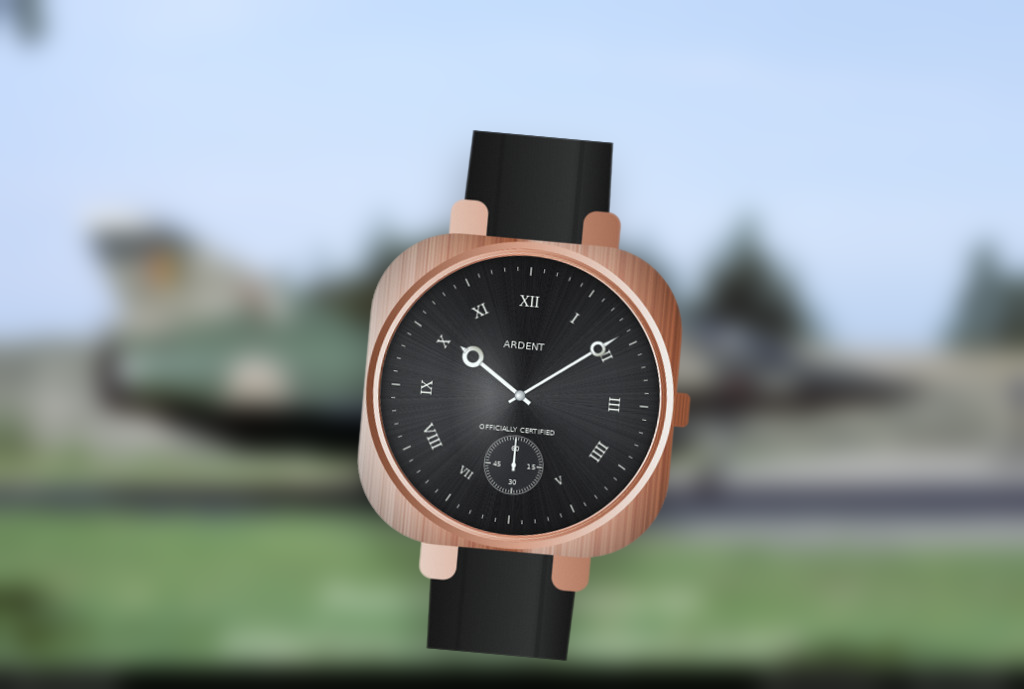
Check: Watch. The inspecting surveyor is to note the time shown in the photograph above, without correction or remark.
10:09
